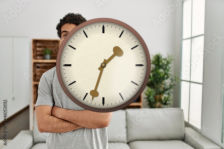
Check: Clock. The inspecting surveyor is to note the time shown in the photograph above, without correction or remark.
1:33
